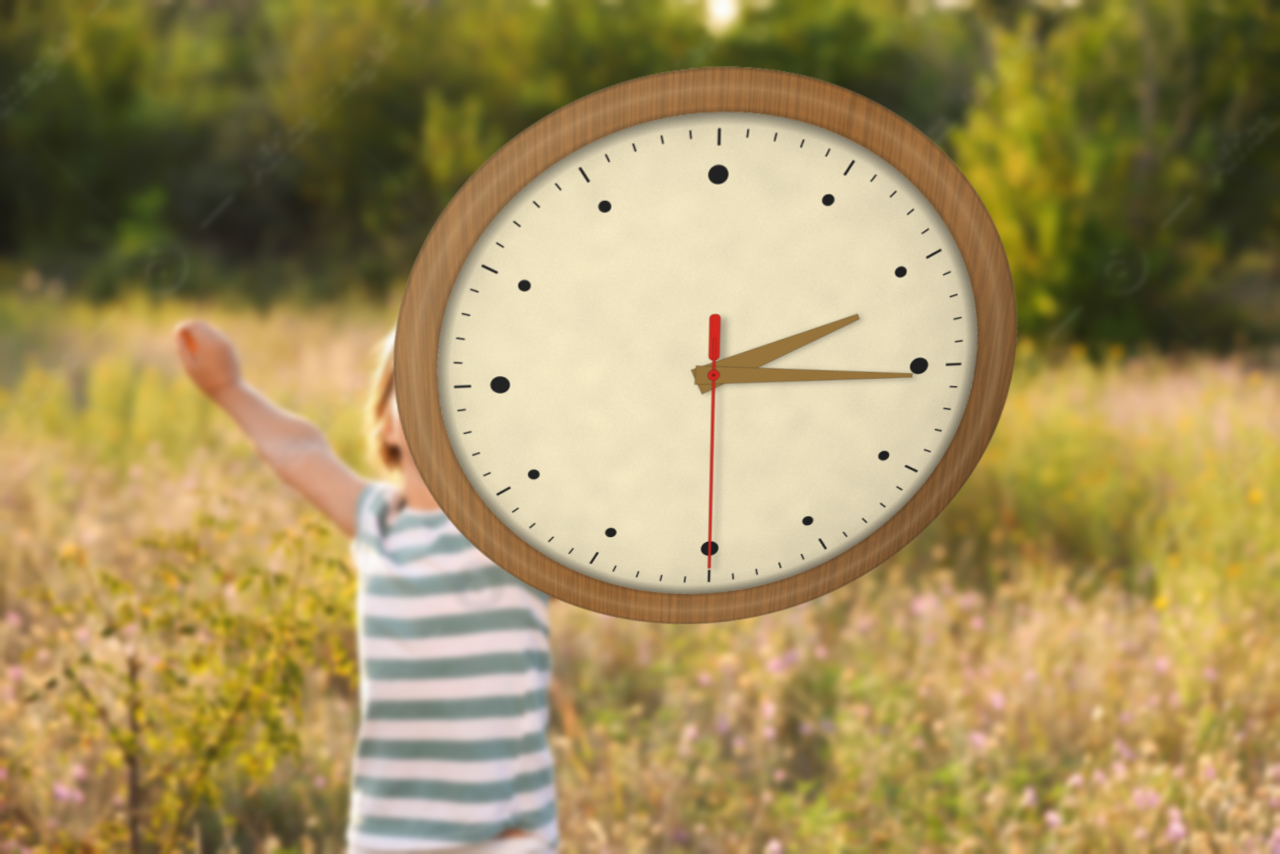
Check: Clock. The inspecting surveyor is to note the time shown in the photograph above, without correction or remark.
2:15:30
